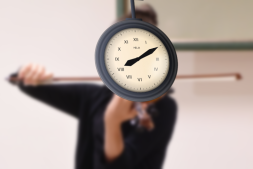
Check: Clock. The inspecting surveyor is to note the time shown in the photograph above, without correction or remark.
8:10
